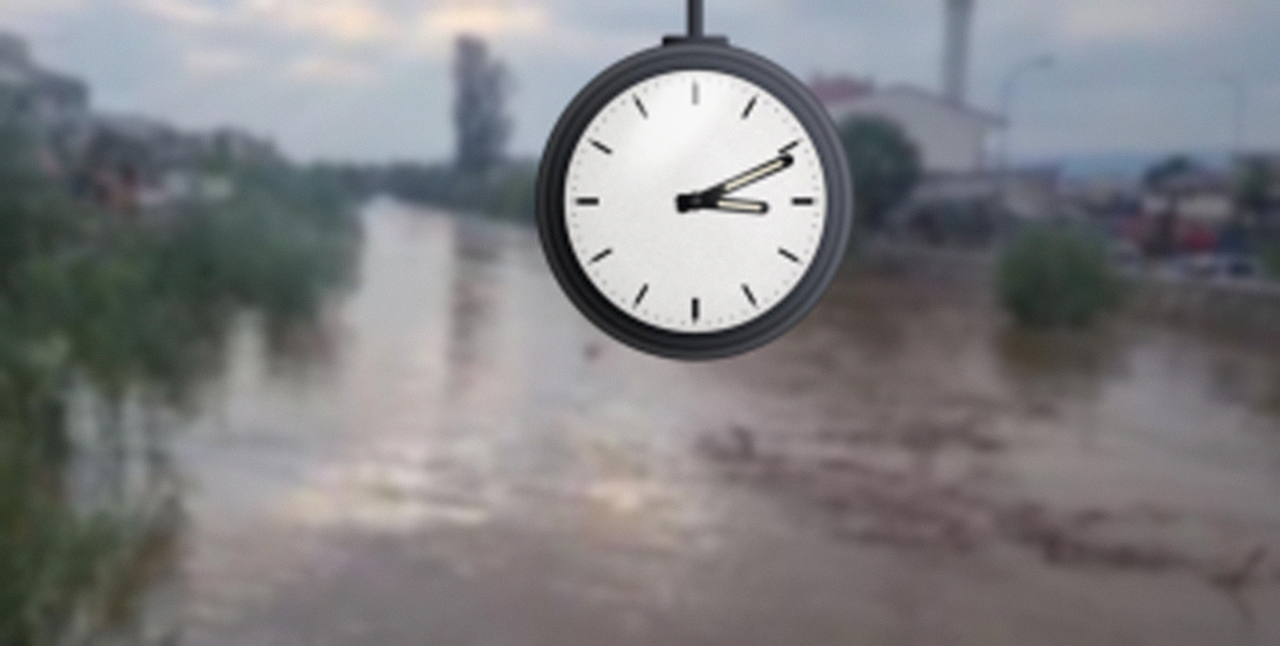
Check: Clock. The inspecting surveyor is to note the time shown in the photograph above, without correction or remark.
3:11
